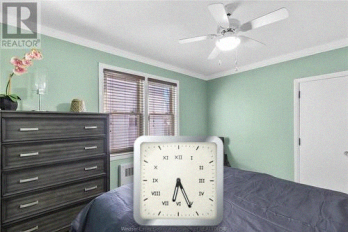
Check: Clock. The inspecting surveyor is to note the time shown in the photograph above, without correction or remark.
6:26
